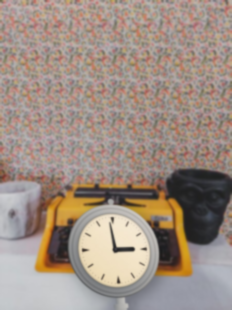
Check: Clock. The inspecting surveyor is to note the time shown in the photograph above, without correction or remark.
2:59
